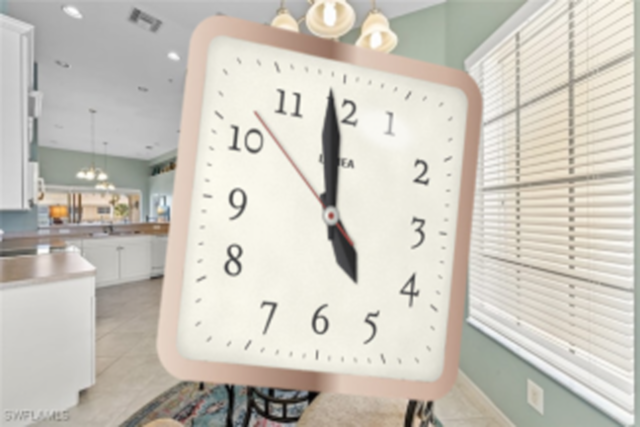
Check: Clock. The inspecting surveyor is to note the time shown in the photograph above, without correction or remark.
4:58:52
